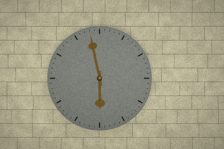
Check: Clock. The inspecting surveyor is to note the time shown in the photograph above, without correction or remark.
5:58
